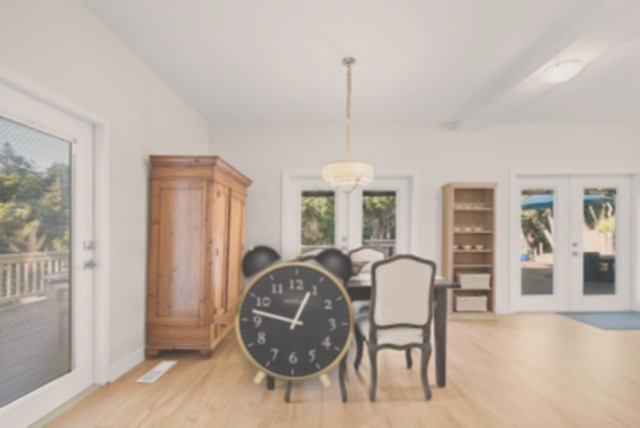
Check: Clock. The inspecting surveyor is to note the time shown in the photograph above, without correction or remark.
12:47
